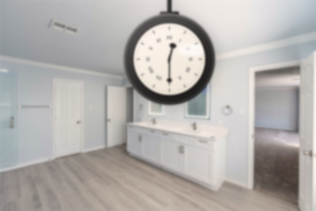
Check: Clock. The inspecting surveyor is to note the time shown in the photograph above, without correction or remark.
12:30
